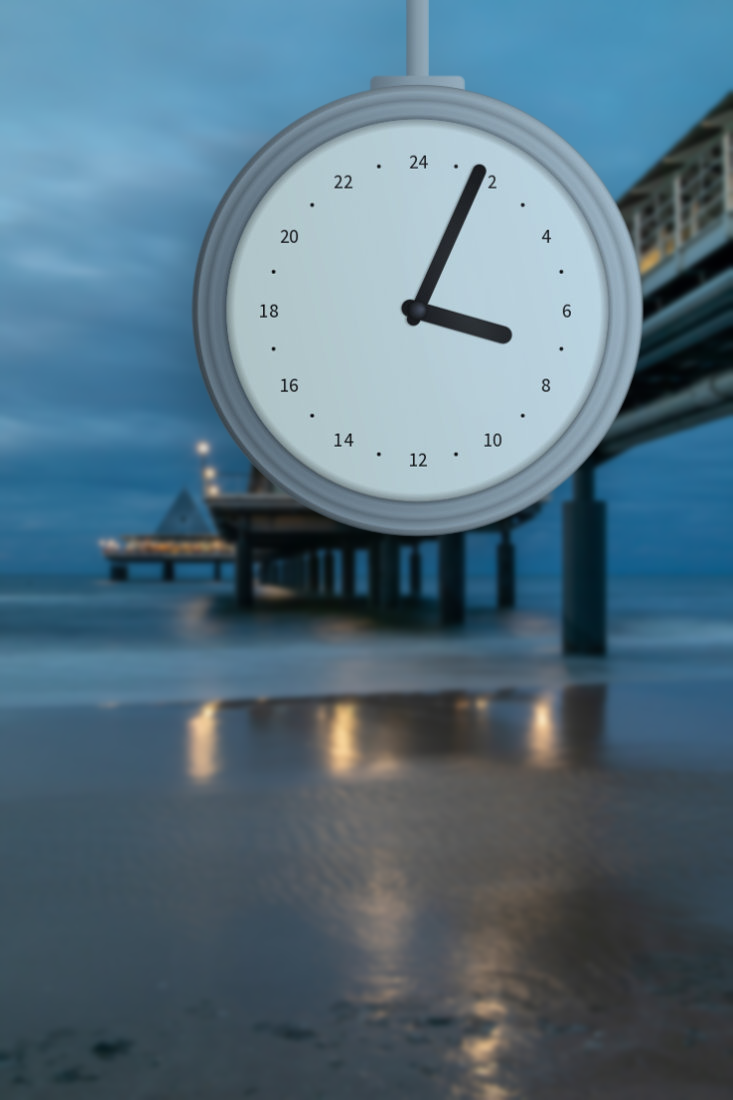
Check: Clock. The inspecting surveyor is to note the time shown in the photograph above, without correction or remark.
7:04
